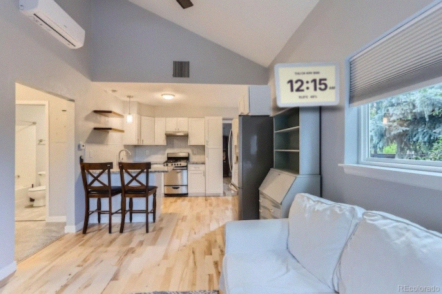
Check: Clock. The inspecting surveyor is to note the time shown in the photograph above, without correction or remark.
12:15
